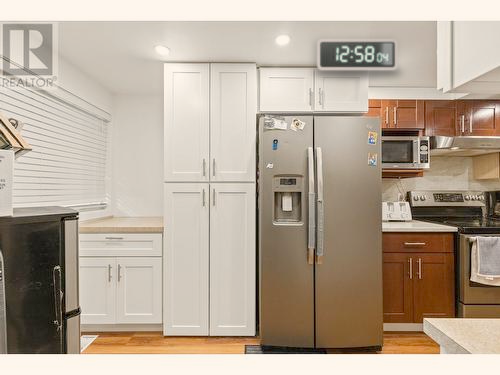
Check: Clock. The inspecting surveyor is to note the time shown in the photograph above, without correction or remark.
12:58
